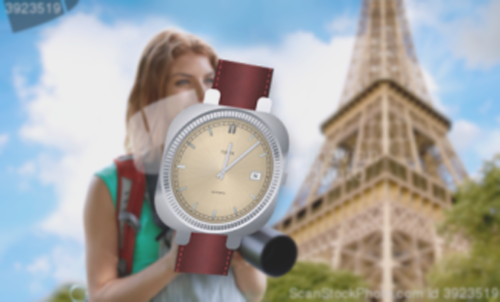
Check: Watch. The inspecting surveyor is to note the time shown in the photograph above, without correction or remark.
12:07
